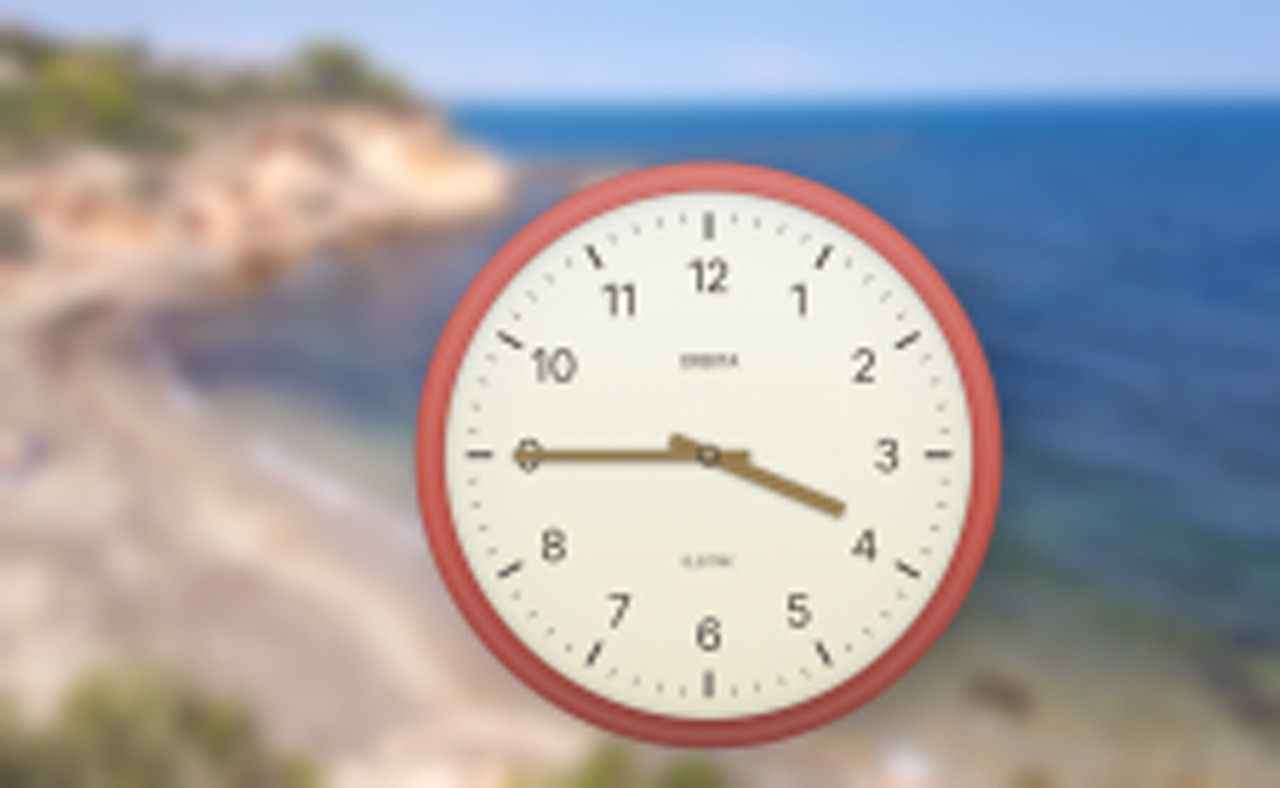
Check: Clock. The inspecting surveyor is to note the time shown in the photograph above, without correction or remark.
3:45
